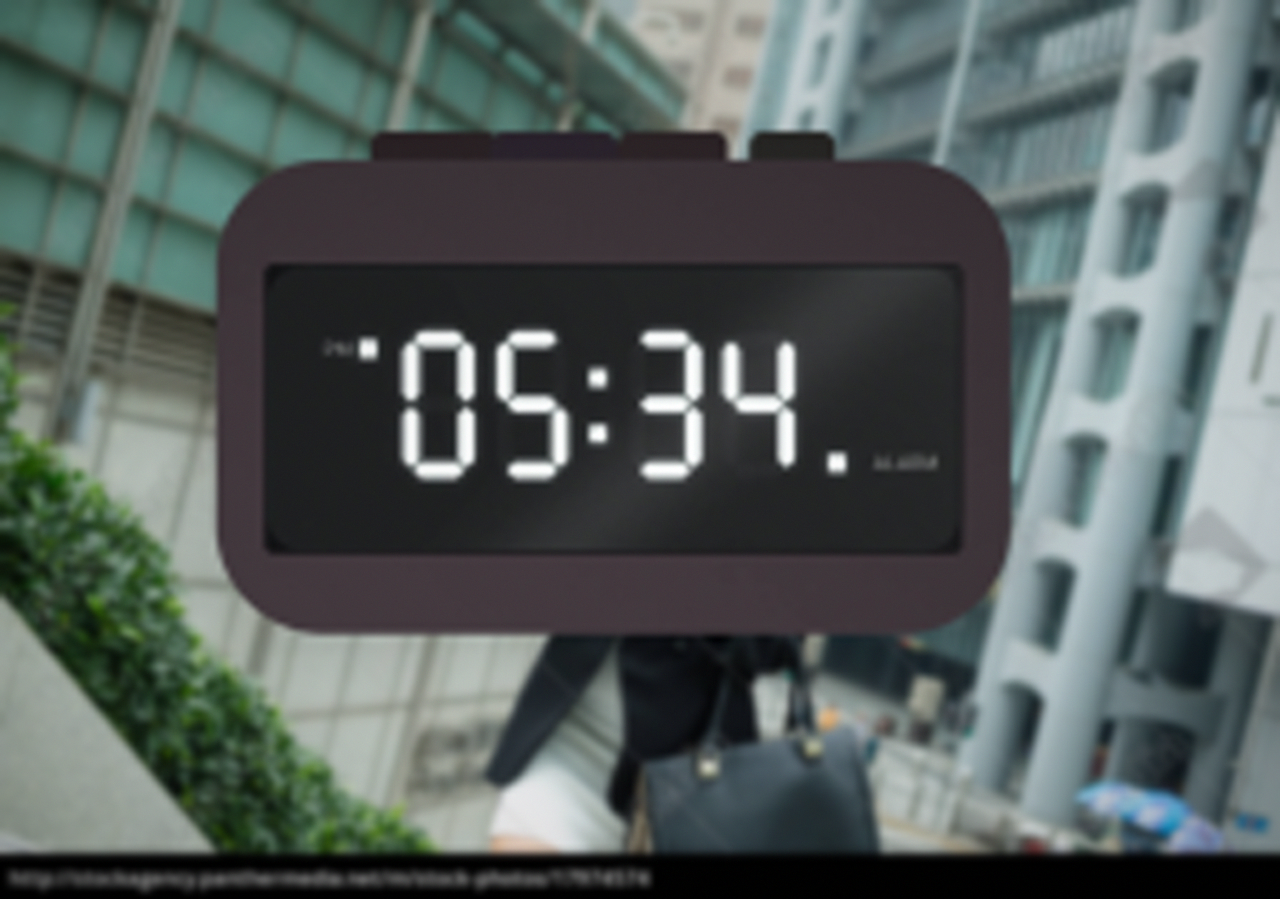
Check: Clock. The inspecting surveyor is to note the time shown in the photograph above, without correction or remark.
5:34
